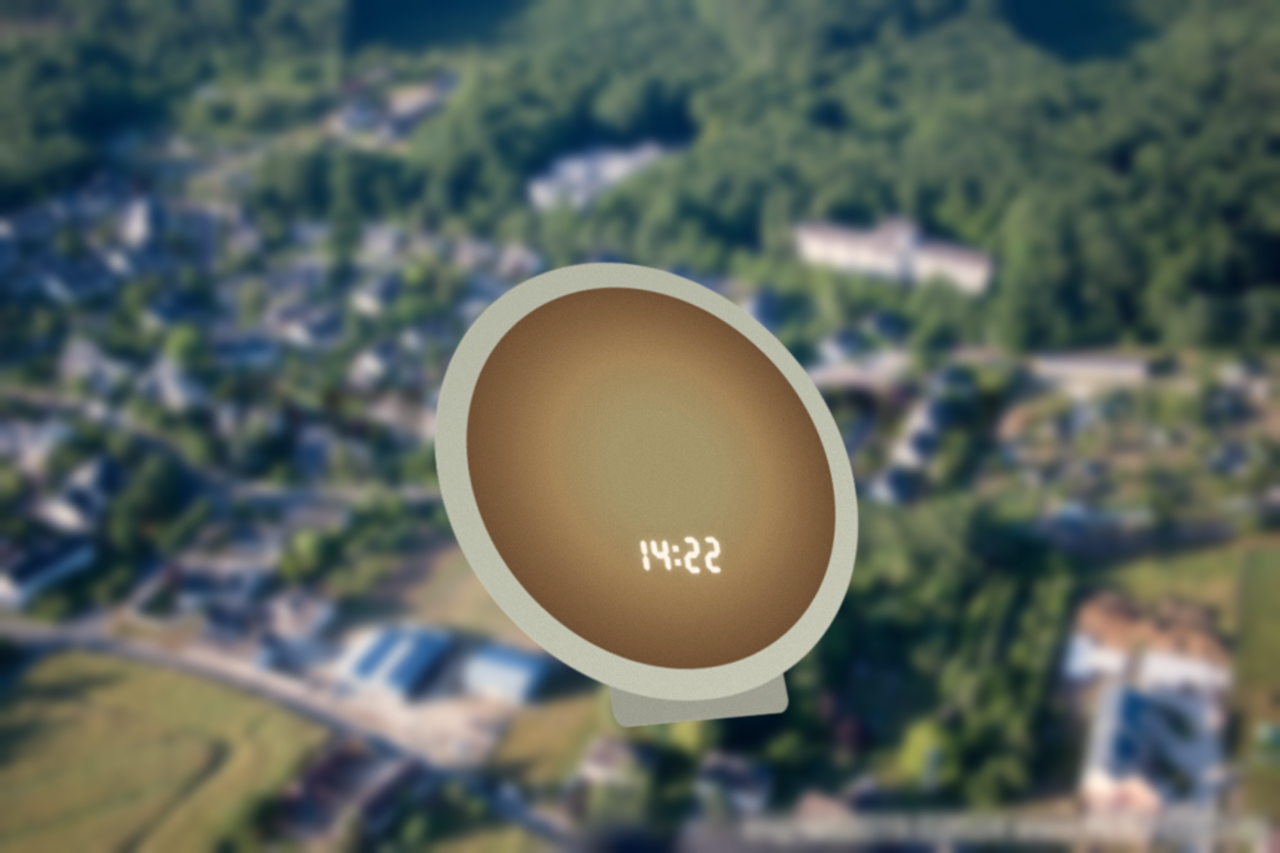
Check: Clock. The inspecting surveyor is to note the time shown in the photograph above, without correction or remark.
14:22
